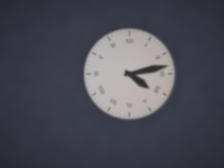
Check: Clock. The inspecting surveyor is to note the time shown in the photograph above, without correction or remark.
4:13
